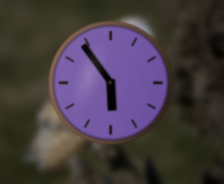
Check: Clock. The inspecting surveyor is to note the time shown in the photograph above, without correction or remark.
5:54
